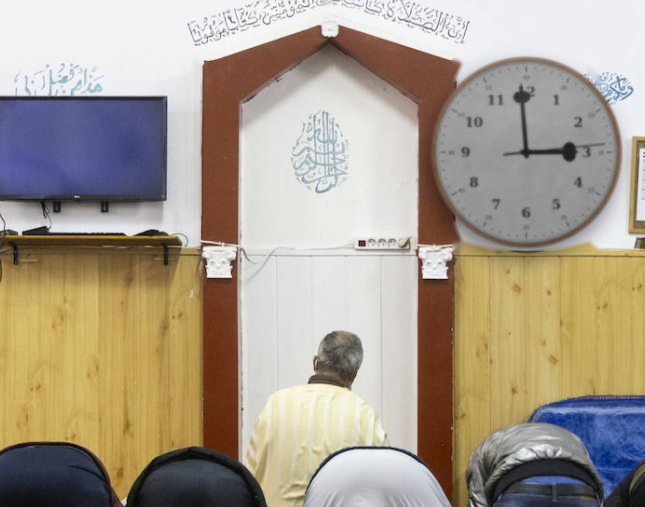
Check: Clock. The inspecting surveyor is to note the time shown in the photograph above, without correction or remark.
2:59:14
